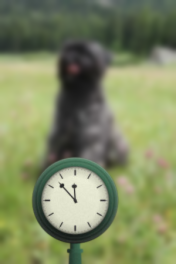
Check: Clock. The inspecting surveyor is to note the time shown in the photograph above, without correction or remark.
11:53
